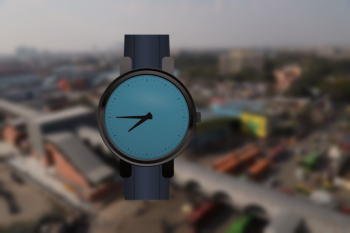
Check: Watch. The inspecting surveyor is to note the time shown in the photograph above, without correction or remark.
7:45
